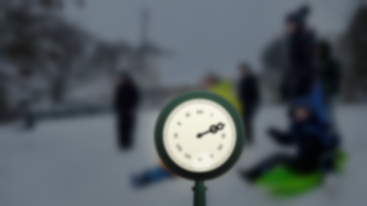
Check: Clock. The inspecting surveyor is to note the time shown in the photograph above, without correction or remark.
2:11
